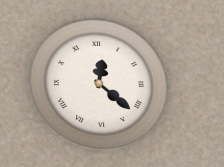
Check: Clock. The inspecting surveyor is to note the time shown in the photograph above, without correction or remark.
12:22
